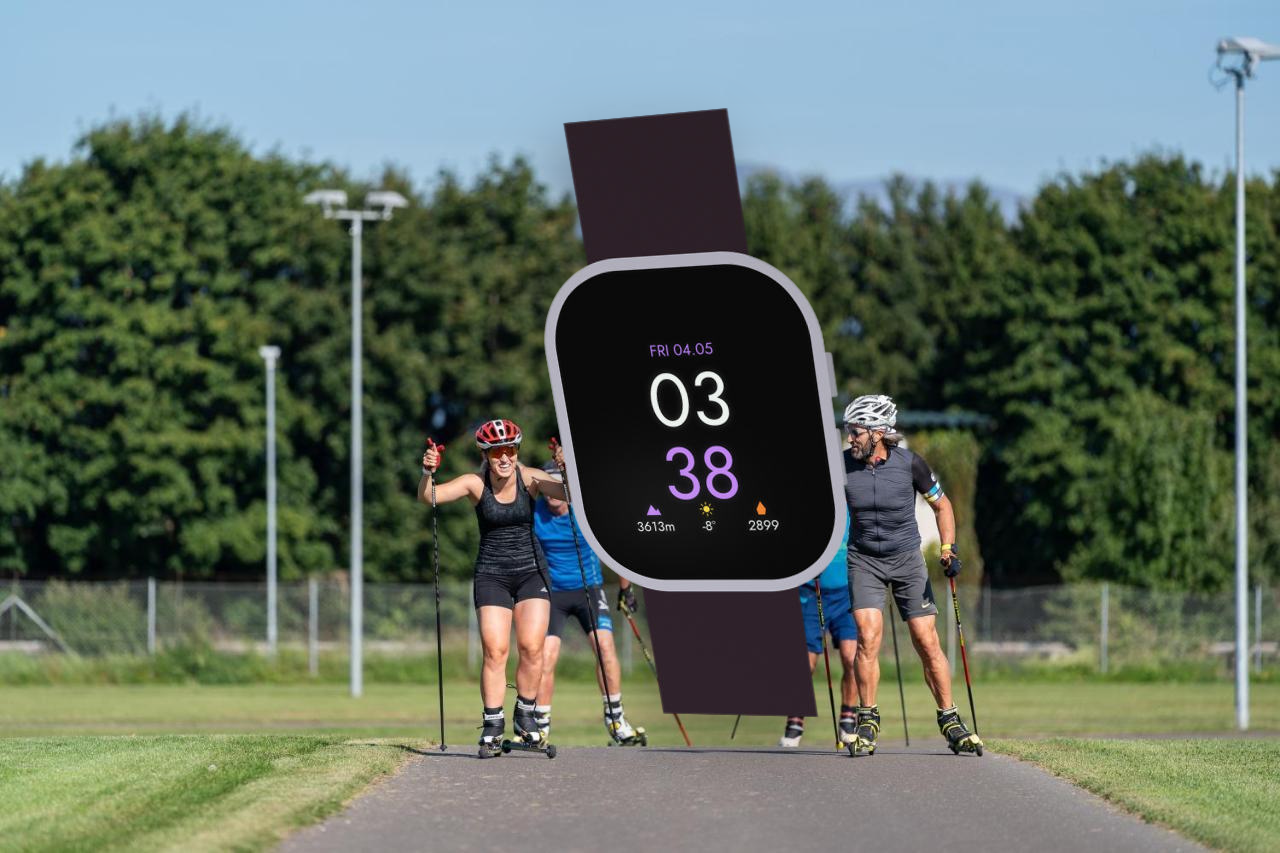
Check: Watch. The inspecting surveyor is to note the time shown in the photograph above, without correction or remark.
3:38
